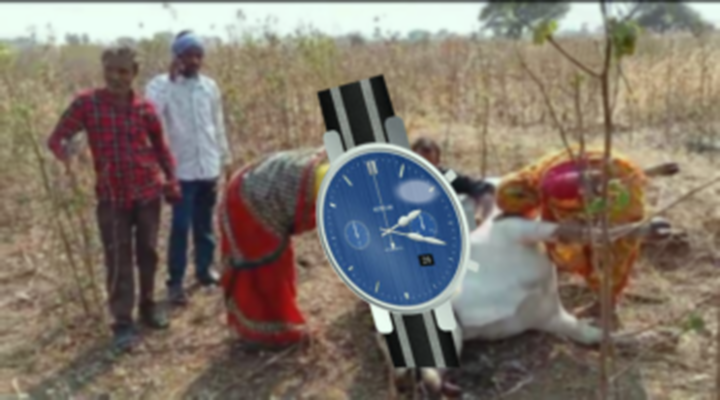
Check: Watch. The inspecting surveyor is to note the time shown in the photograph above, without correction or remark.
2:18
